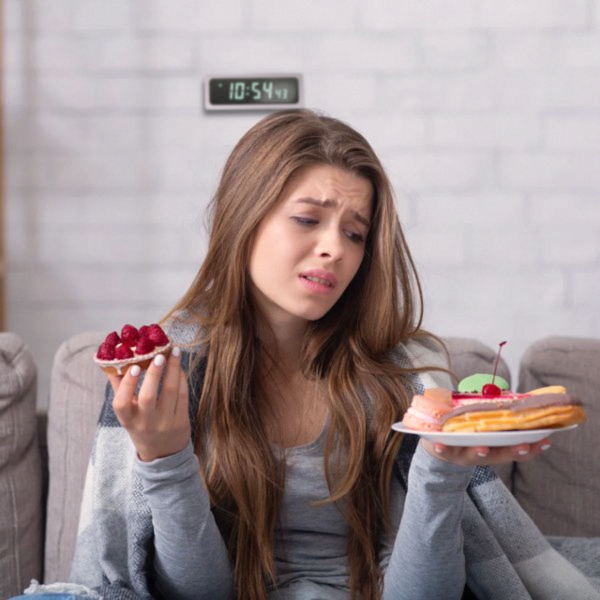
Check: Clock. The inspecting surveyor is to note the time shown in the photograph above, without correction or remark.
10:54
